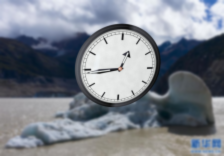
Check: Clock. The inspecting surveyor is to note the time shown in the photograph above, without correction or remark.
12:44
